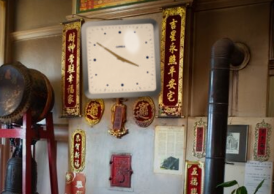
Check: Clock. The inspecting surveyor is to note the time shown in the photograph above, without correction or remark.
3:51
